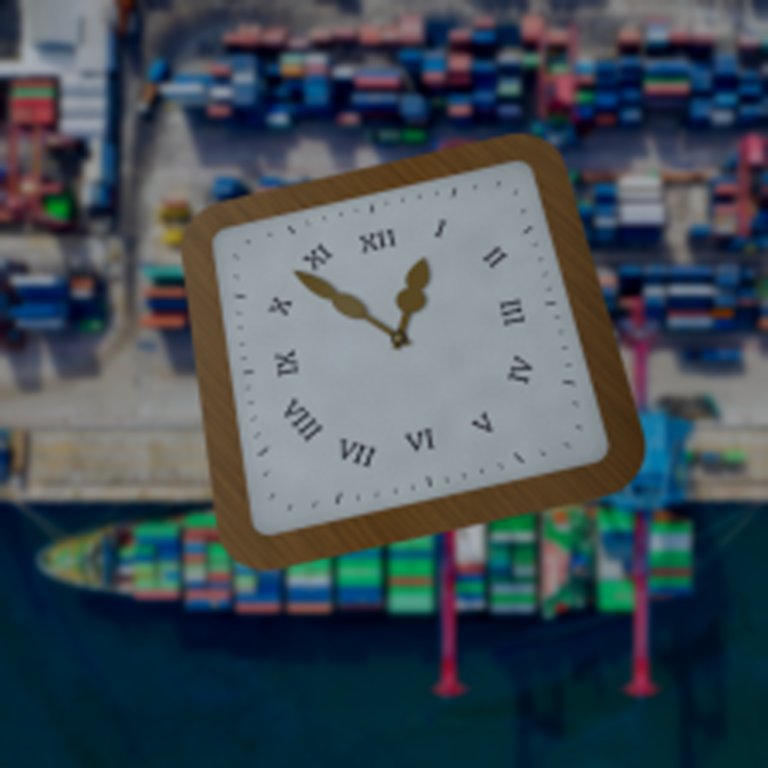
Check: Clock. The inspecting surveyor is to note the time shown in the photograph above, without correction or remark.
12:53
